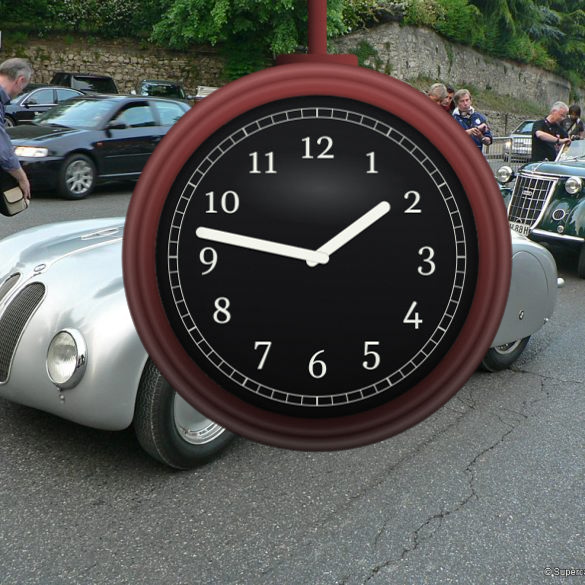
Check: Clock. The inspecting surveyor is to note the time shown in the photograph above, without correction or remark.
1:47
